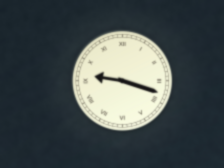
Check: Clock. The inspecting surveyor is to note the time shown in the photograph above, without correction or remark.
9:18
